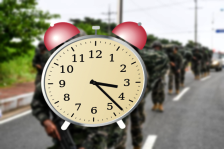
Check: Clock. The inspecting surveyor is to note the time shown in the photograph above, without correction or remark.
3:23
